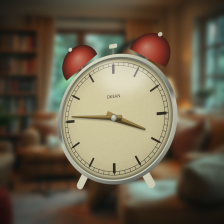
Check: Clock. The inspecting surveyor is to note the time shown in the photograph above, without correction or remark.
3:46
